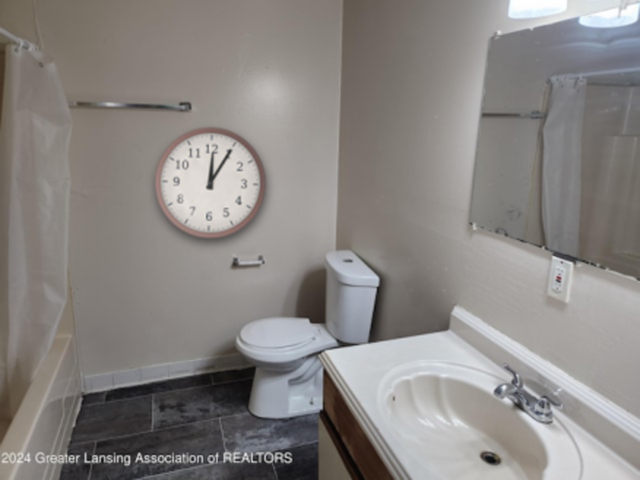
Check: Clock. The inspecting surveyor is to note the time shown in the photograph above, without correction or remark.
12:05
